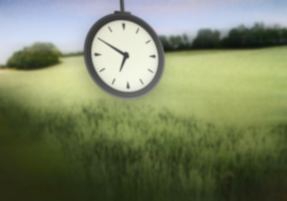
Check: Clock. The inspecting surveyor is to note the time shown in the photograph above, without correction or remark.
6:50
